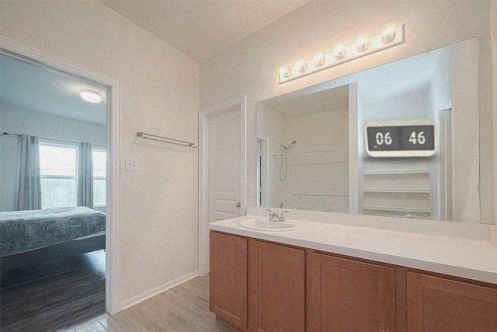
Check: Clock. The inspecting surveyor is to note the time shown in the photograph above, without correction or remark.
6:46
